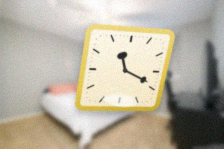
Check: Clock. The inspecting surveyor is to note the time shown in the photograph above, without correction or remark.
11:19
